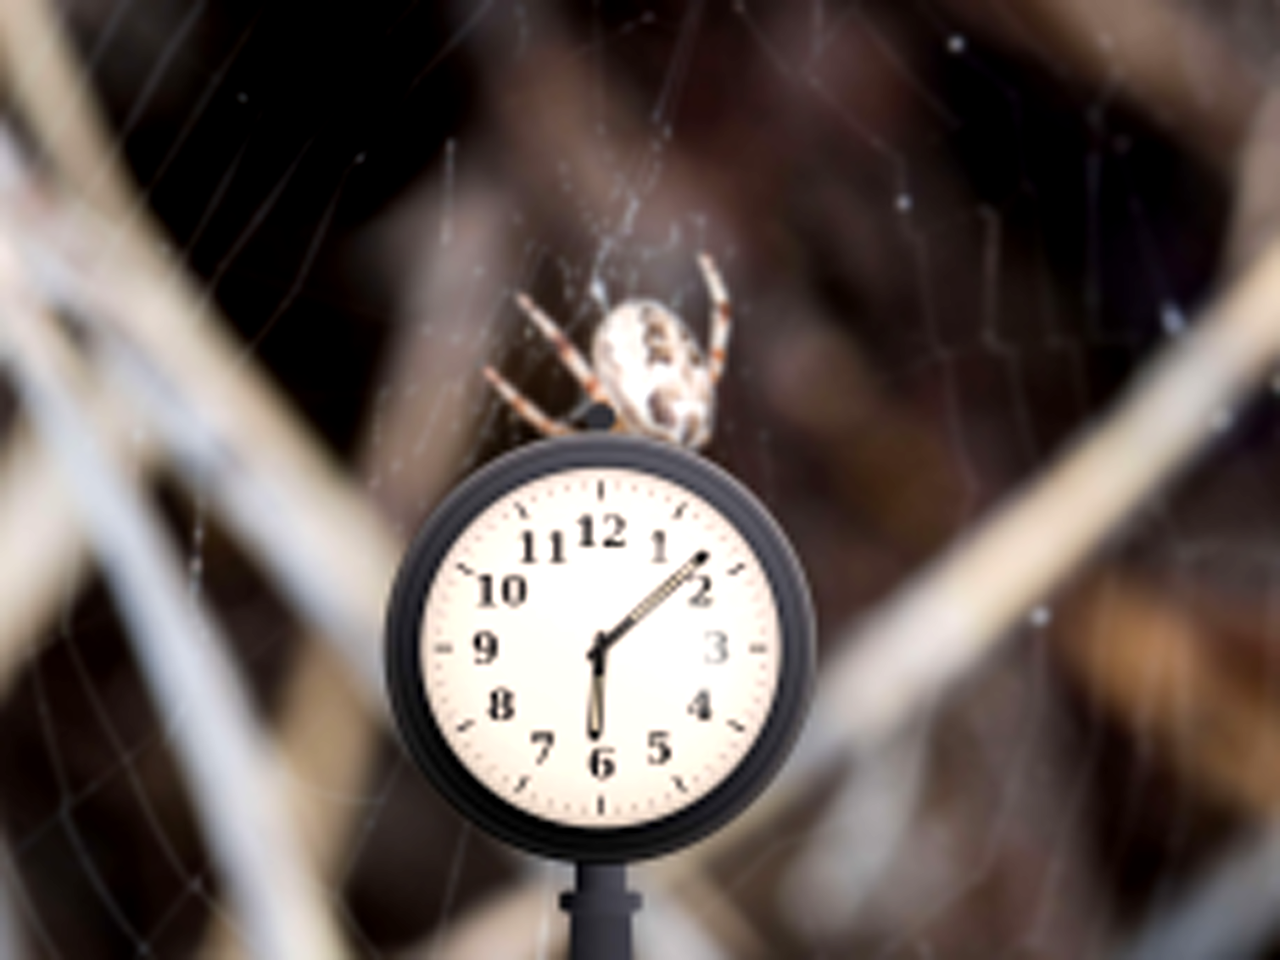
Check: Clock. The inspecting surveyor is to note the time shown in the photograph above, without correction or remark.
6:08
